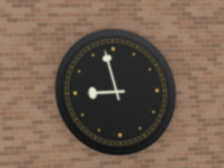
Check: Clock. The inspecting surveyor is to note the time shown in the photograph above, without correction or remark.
8:58
